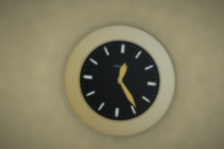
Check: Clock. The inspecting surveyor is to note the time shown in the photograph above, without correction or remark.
12:24
